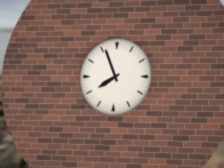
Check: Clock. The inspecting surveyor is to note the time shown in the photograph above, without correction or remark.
7:56
